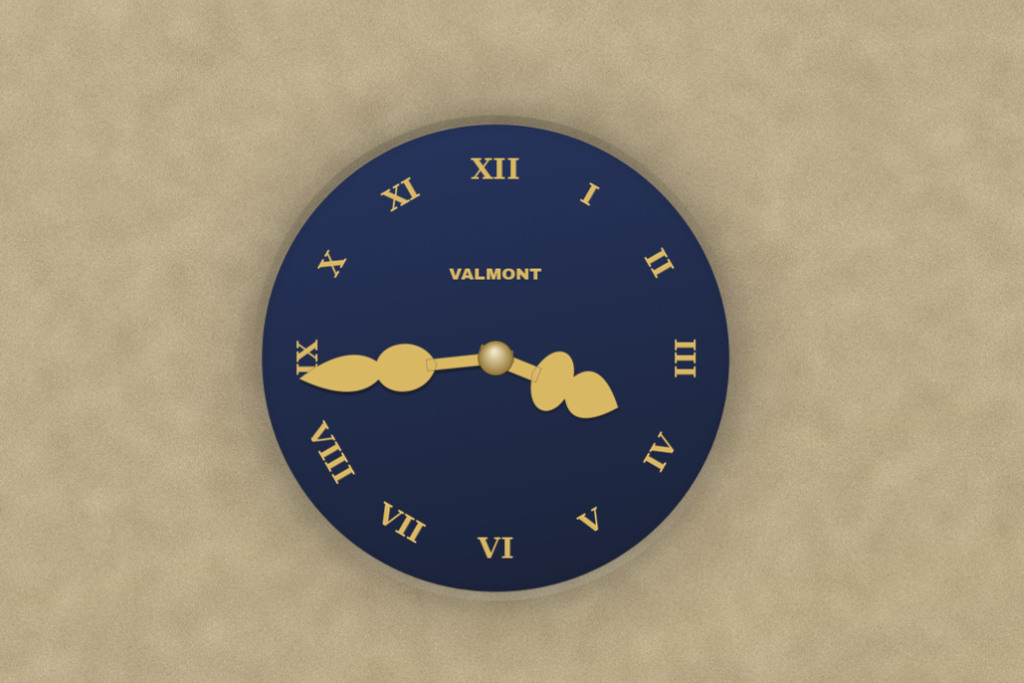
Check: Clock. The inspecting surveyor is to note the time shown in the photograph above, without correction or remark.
3:44
